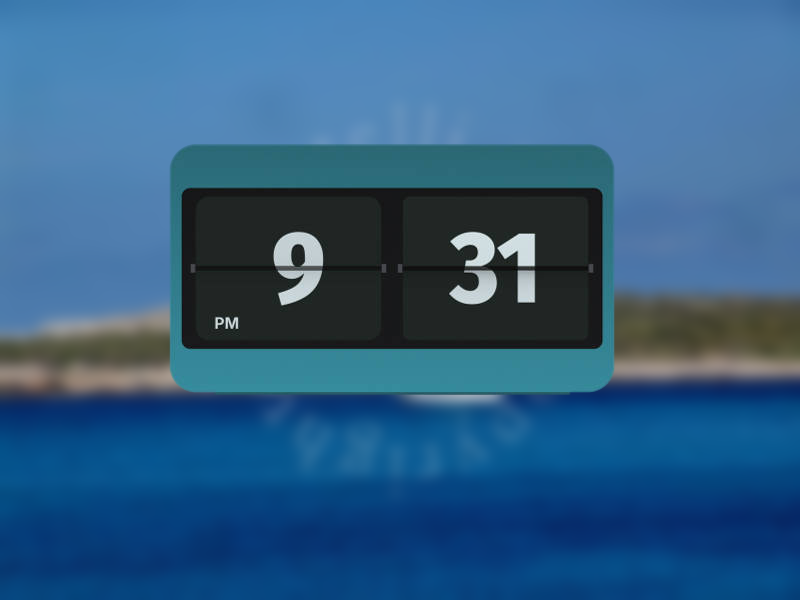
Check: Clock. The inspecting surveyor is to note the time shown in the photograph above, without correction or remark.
9:31
